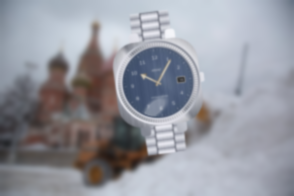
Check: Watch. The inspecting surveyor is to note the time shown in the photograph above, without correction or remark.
10:06
